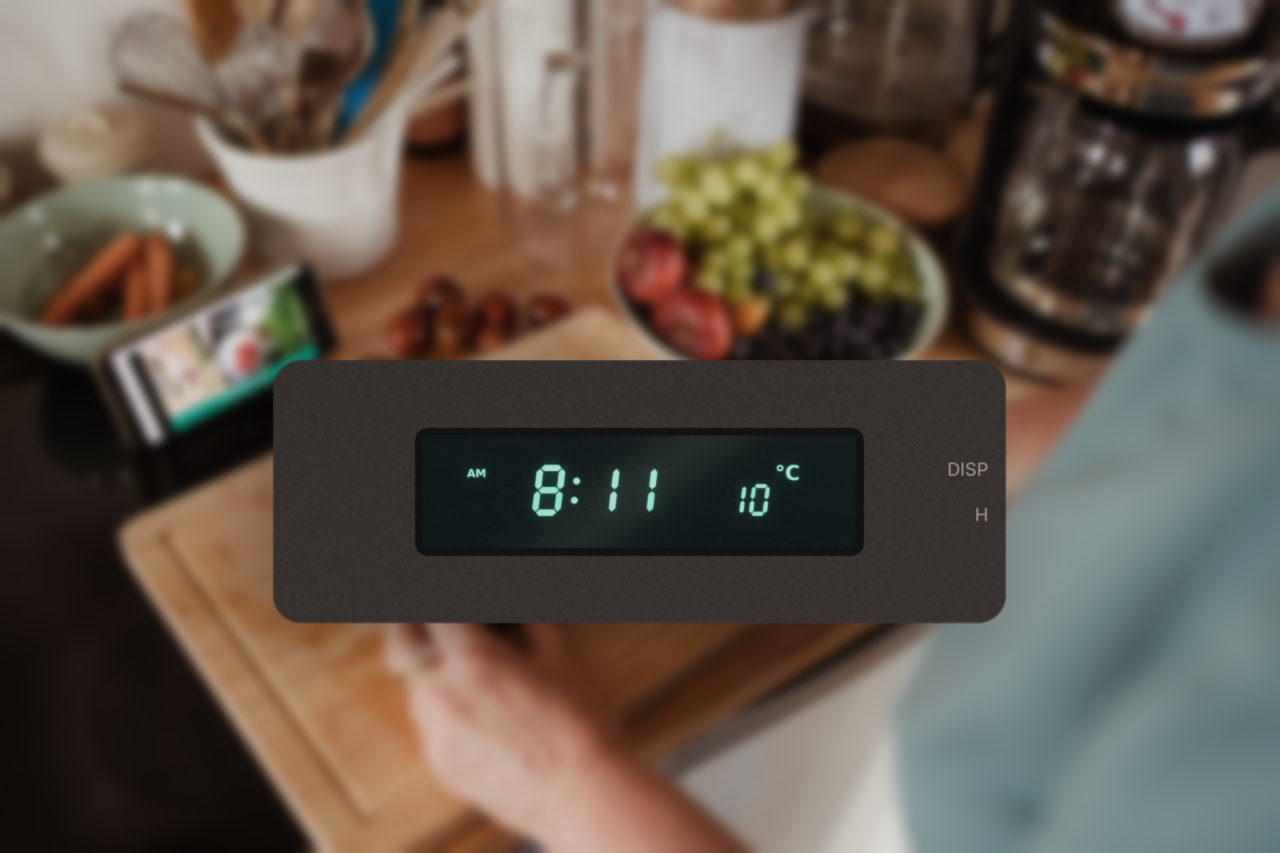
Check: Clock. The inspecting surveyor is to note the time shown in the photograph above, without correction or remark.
8:11
